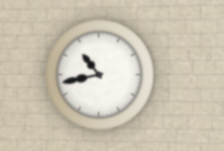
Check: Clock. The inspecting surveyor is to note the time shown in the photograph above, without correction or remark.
10:43
